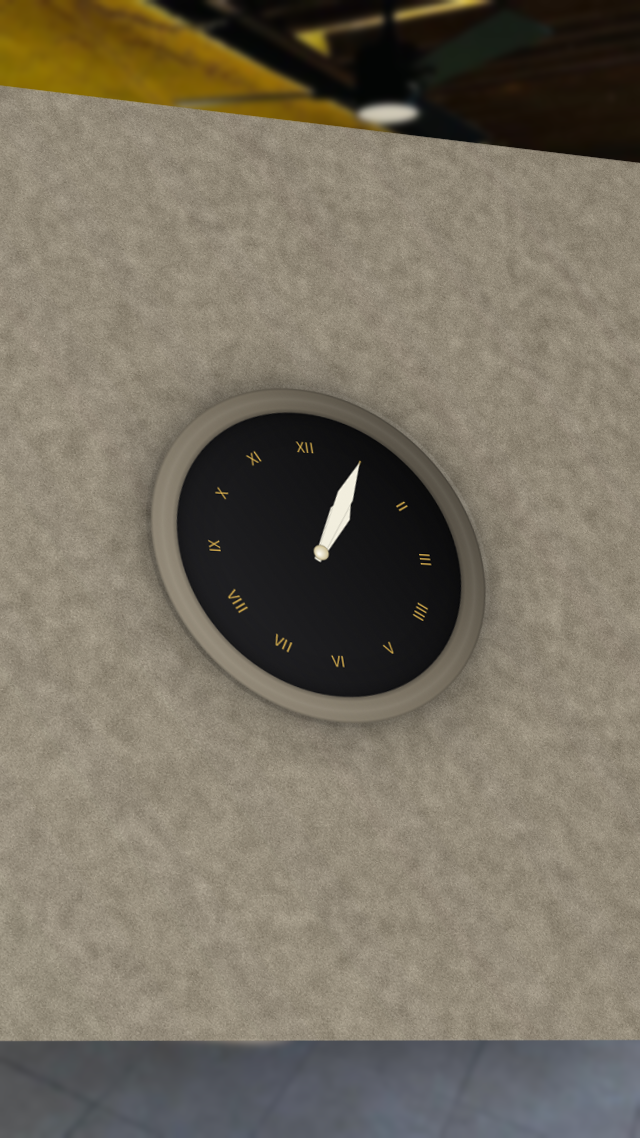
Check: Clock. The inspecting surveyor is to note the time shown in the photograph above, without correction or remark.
1:05
